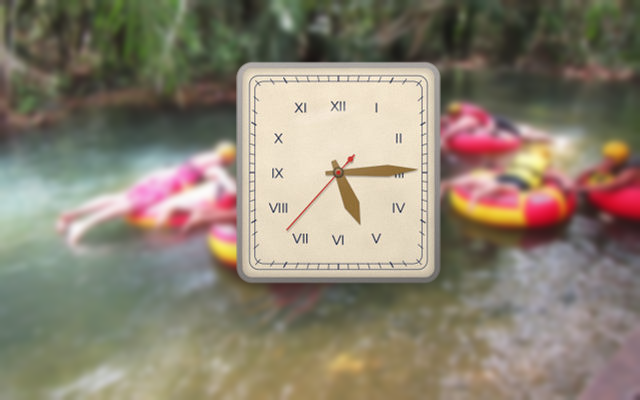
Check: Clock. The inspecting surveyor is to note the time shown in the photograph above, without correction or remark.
5:14:37
